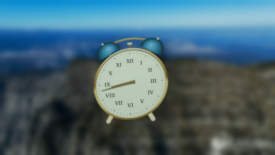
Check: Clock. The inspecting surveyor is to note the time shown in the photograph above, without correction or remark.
8:43
